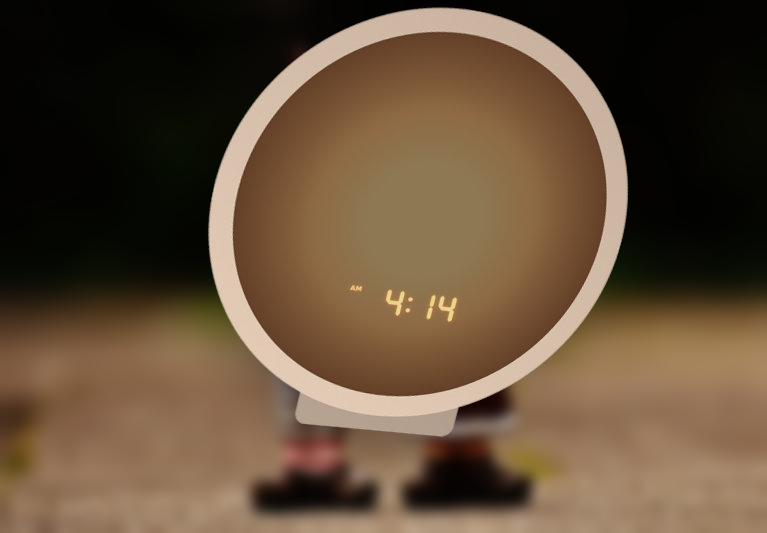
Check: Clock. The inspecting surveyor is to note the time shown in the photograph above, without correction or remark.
4:14
